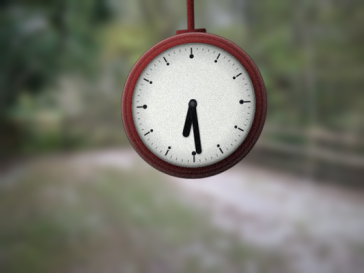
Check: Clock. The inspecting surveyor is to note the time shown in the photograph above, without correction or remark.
6:29
